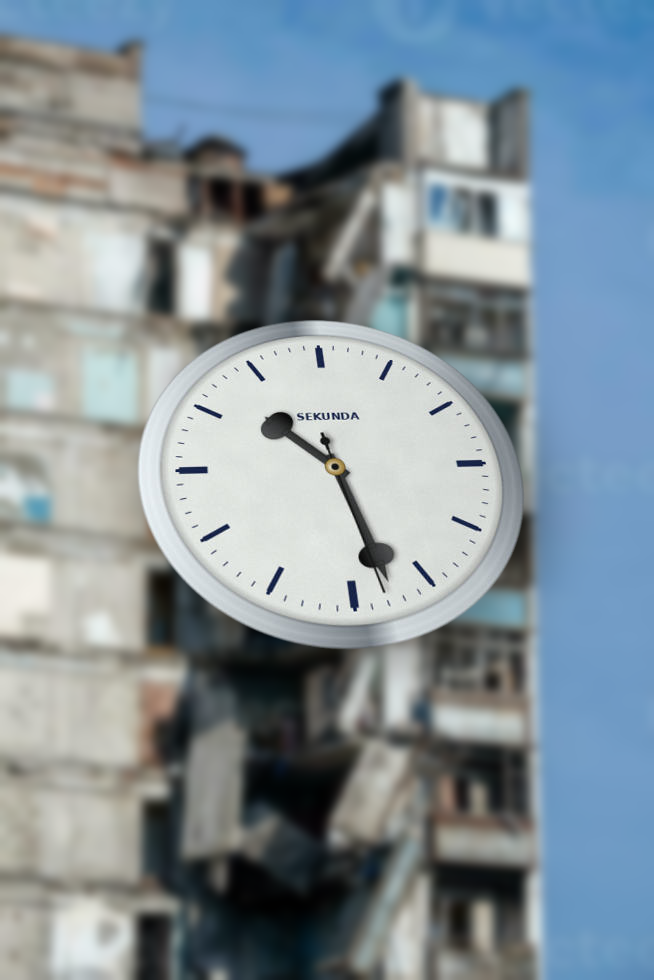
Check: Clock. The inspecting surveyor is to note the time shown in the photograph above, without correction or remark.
10:27:28
